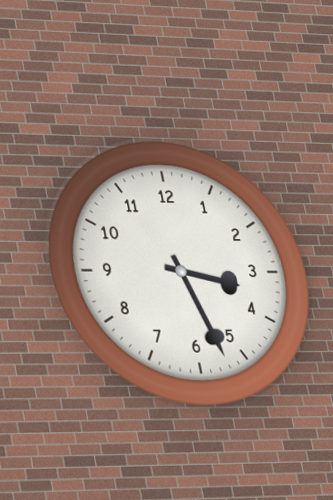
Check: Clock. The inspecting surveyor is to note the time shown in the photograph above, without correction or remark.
3:27
